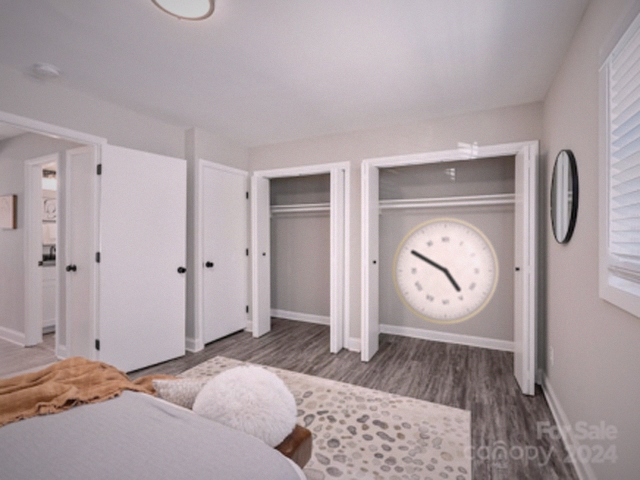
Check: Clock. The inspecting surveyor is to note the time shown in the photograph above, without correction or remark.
4:50
